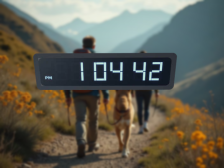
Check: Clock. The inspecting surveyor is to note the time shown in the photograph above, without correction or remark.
1:04:42
